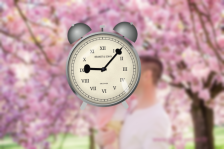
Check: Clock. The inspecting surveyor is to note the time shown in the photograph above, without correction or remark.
9:07
